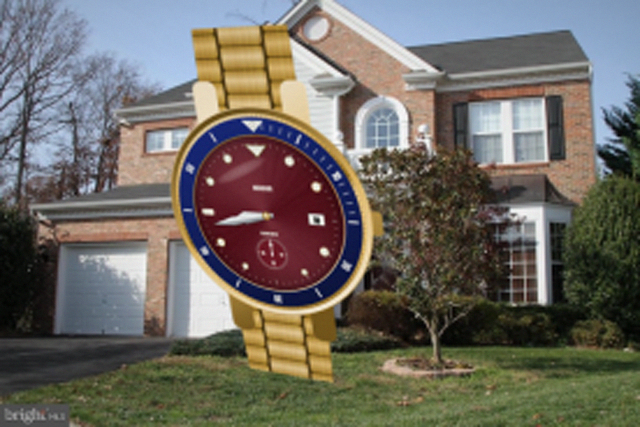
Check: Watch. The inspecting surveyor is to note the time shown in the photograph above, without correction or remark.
8:43
